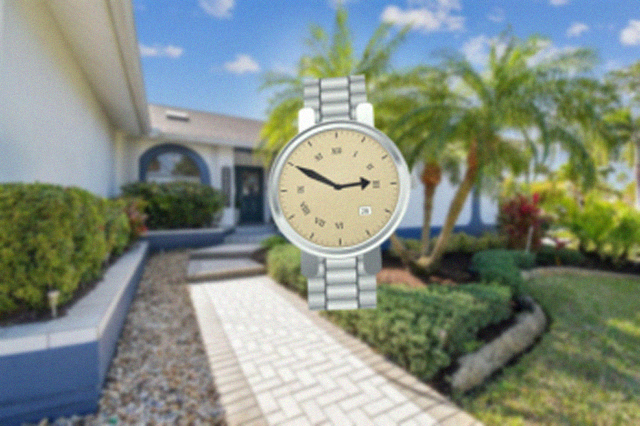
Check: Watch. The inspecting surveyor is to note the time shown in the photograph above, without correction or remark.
2:50
